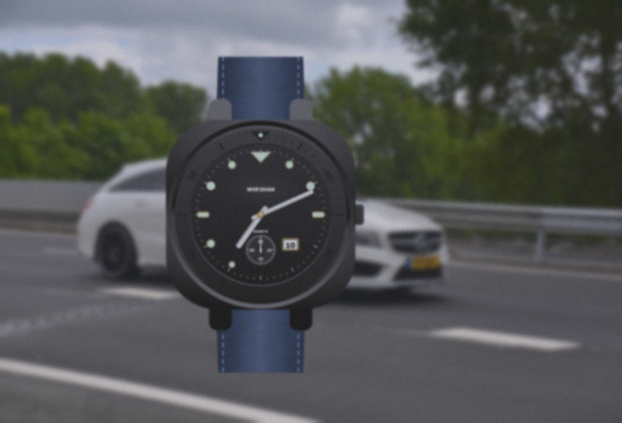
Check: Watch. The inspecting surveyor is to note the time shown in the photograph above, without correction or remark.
7:11
